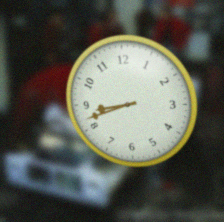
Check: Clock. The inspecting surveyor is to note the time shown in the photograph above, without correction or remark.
8:42
